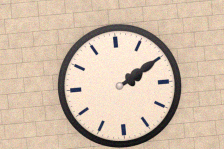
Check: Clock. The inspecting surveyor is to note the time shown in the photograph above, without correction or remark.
2:10
